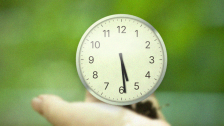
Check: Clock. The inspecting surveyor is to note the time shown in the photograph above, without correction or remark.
5:29
